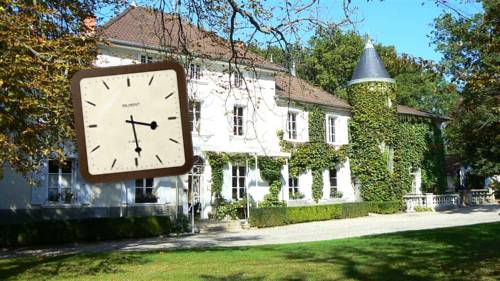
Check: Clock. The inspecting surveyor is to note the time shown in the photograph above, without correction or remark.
3:29
